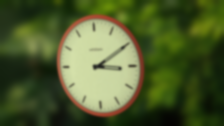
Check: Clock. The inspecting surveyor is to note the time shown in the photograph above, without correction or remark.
3:10
